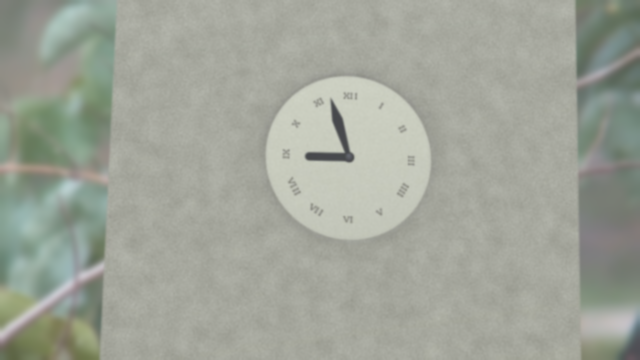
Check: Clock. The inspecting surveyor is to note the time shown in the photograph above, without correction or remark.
8:57
